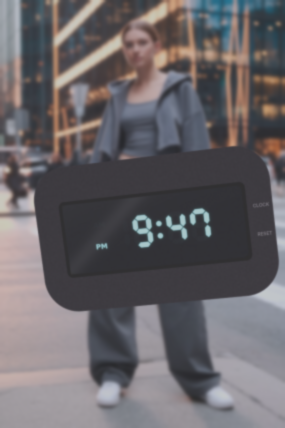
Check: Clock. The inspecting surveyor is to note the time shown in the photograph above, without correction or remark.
9:47
